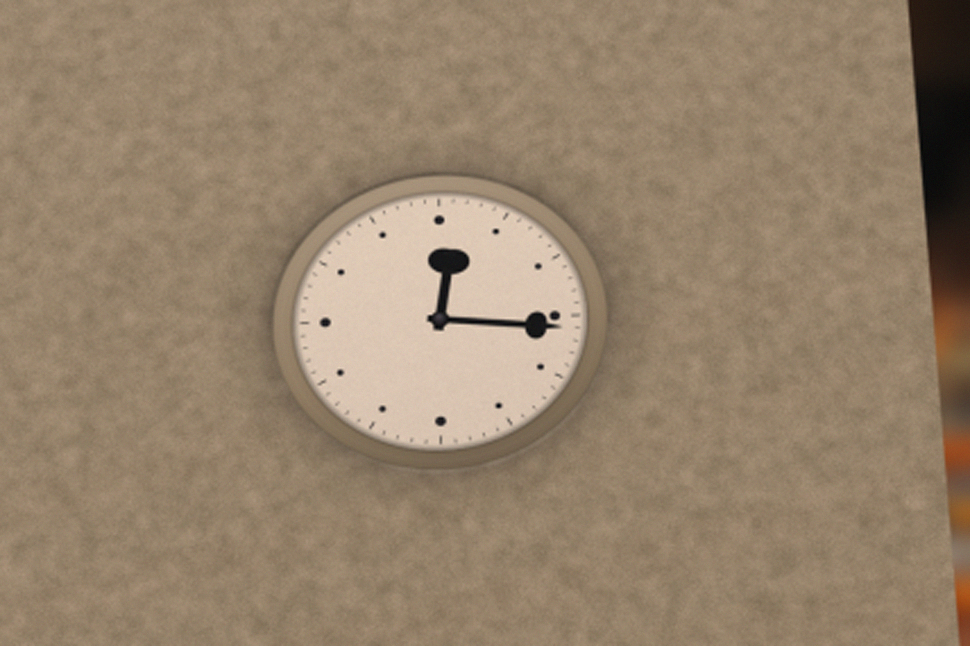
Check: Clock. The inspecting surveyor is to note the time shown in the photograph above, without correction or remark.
12:16
